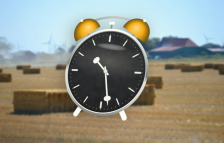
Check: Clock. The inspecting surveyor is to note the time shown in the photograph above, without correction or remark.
10:28
